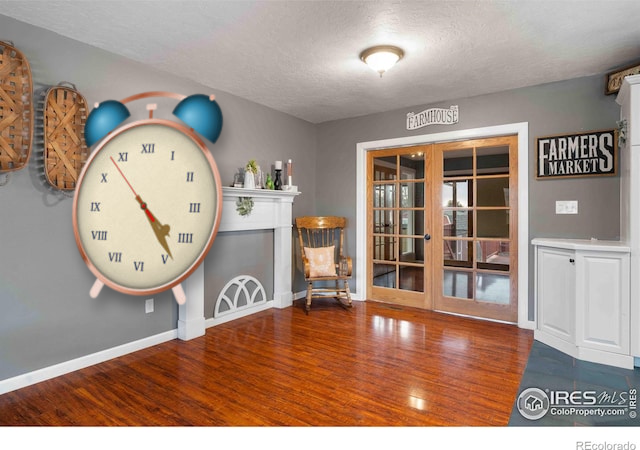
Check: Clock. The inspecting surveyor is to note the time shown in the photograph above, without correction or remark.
4:23:53
